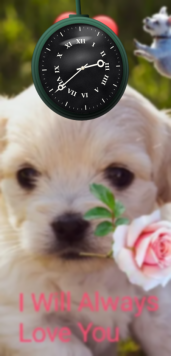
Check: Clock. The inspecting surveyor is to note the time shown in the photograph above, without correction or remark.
2:39
